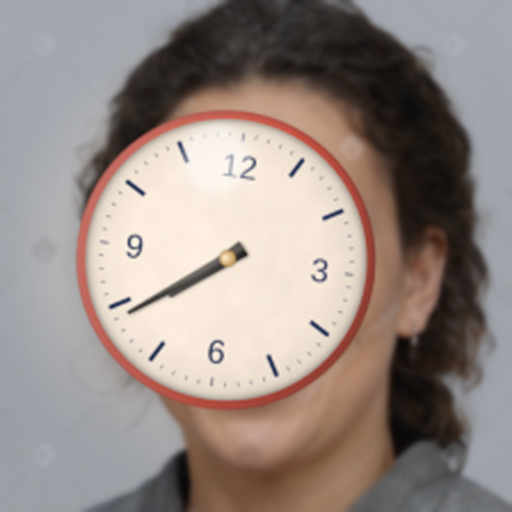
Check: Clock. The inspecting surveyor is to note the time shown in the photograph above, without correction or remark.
7:39
